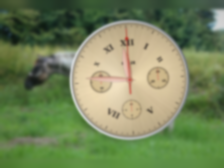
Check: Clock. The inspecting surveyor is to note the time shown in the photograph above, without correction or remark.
11:46
